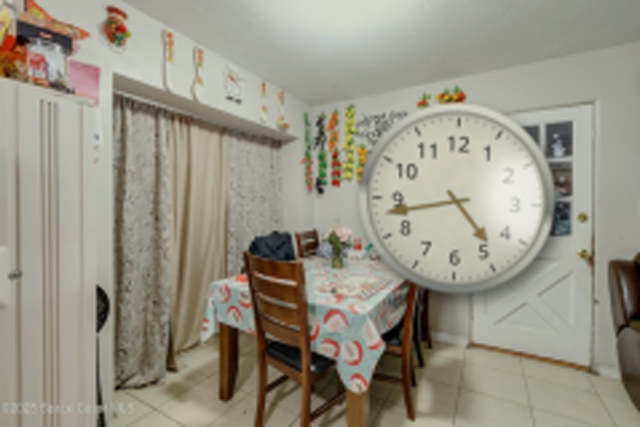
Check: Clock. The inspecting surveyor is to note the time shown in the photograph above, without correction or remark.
4:43
